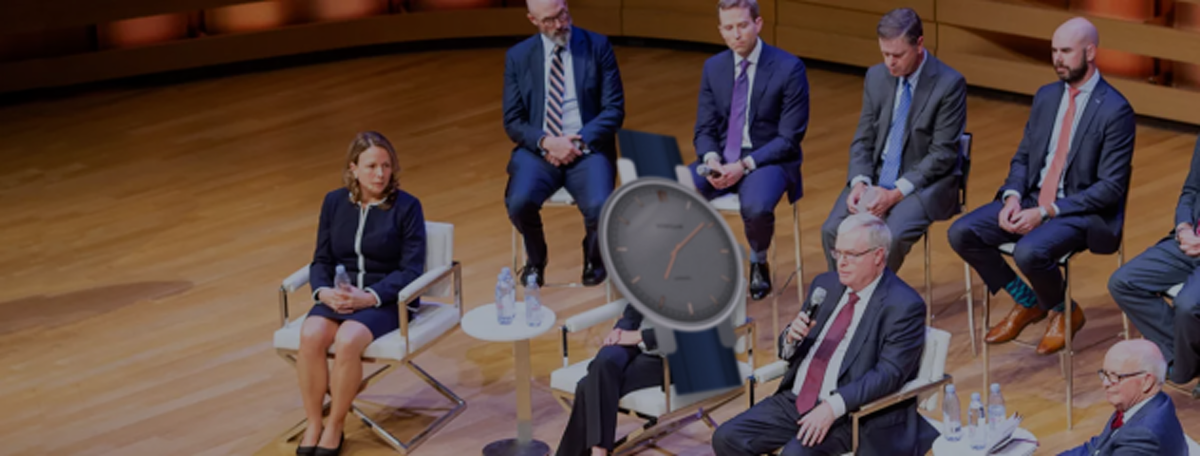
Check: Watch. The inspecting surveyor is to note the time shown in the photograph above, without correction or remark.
7:09
